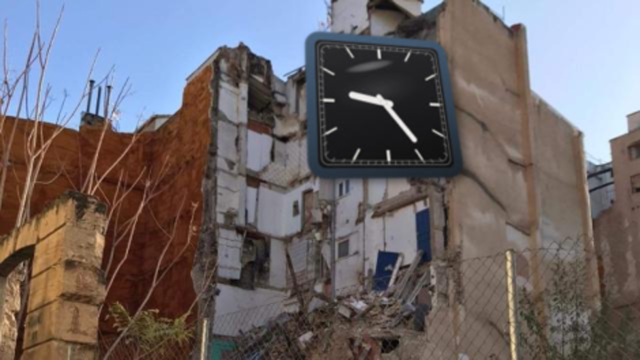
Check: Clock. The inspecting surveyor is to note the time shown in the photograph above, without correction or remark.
9:24
